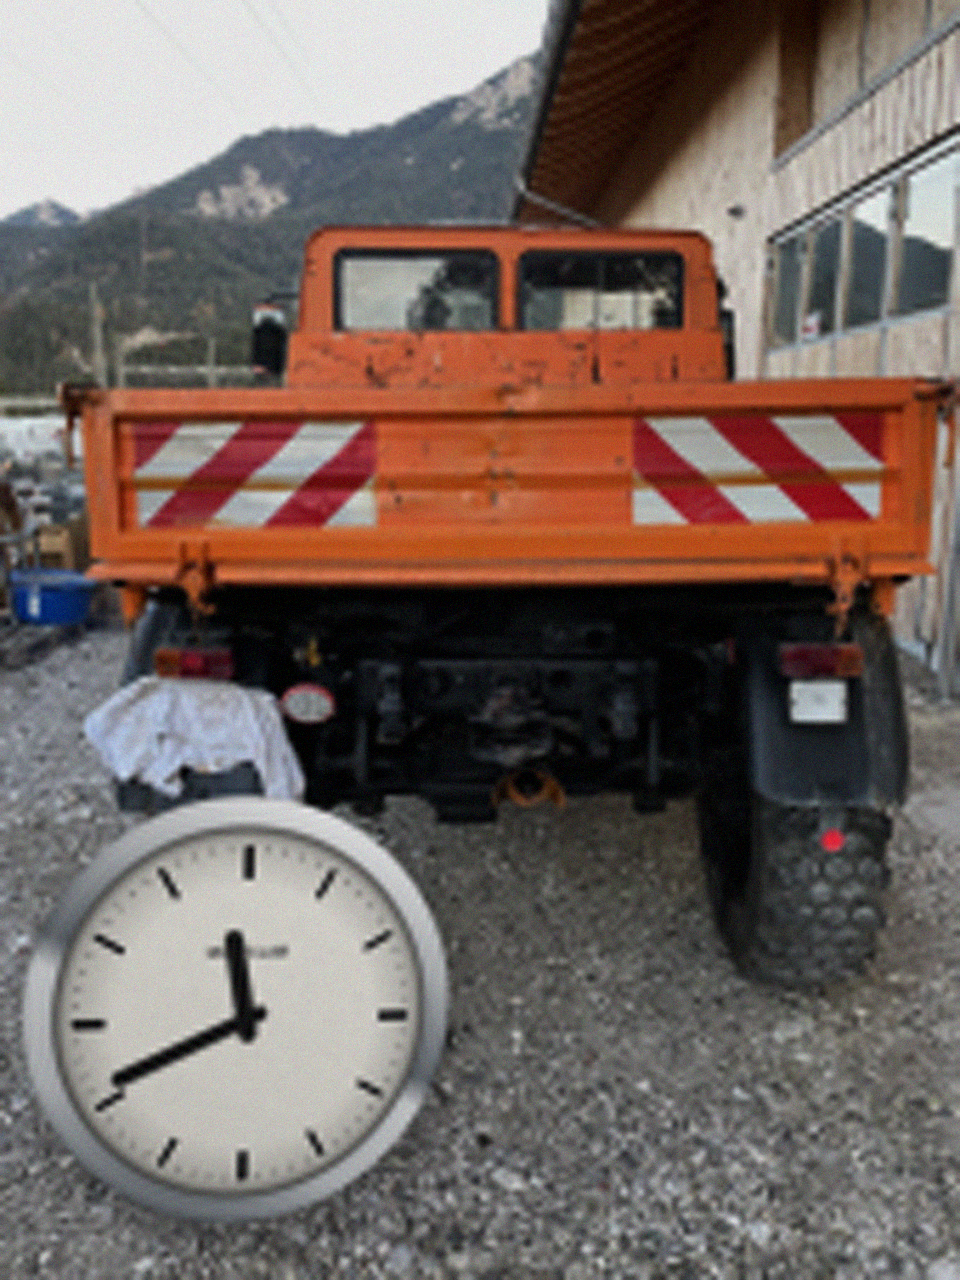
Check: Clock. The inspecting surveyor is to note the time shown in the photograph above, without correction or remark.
11:41
